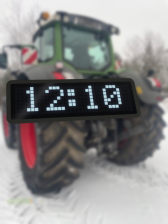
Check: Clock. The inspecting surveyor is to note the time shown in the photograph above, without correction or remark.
12:10
